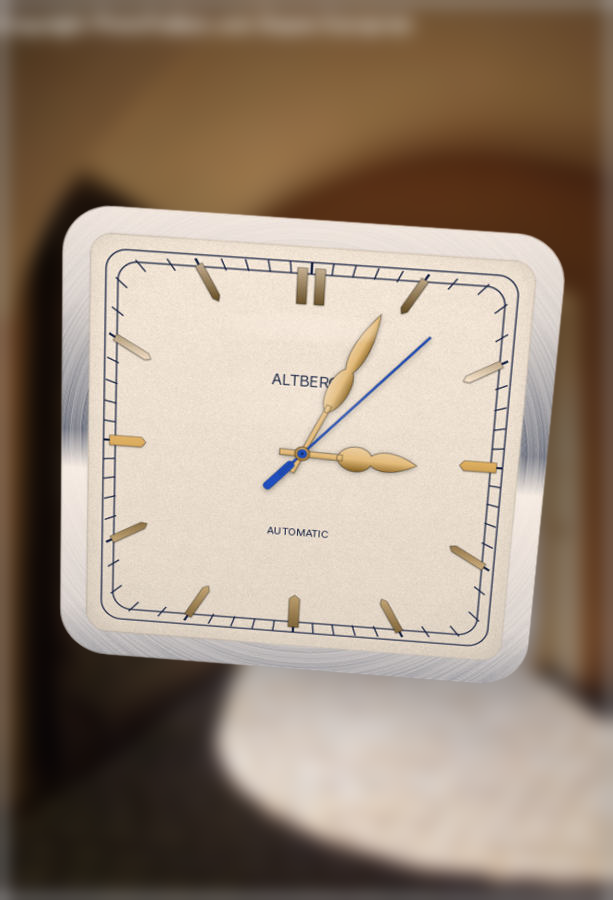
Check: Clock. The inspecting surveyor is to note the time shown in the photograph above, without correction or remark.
3:04:07
